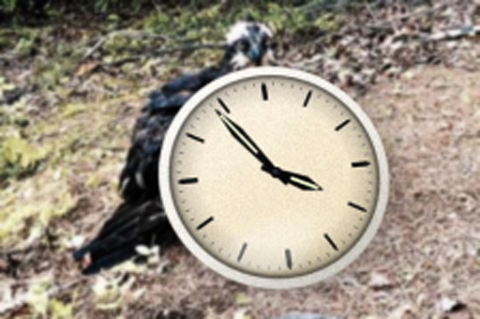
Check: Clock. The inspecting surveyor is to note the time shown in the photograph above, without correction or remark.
3:54
